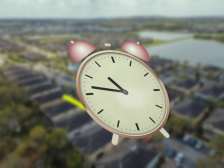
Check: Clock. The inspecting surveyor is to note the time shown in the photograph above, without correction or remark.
10:47
